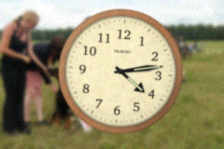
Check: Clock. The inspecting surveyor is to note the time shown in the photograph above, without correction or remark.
4:13
